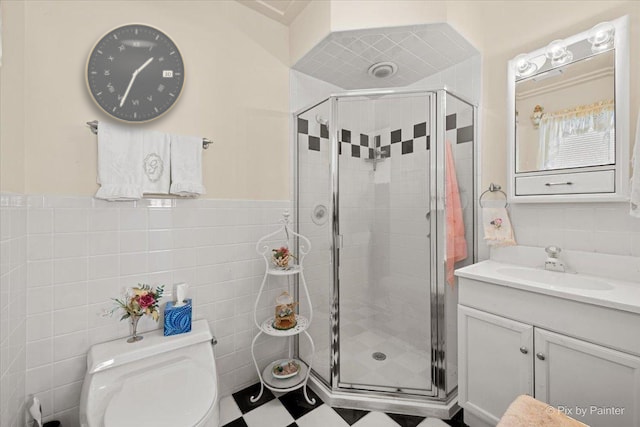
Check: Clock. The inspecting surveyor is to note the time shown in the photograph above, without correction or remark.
1:34
